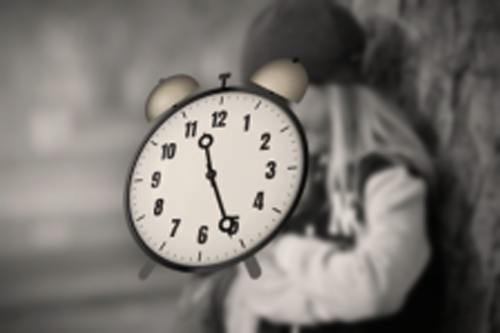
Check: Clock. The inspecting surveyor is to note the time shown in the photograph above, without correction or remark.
11:26
